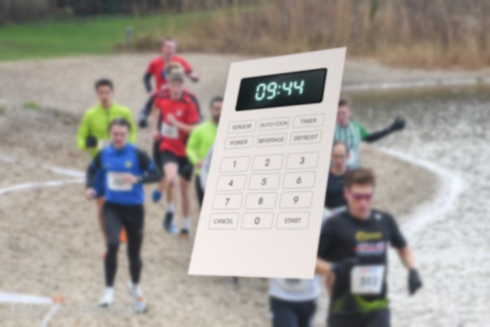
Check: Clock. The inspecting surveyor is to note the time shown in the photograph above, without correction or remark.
9:44
